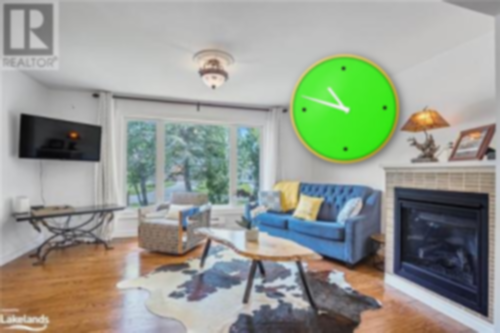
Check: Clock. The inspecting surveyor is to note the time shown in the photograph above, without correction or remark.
10:48
